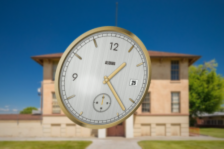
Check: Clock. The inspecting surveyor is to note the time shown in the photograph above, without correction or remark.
1:23
